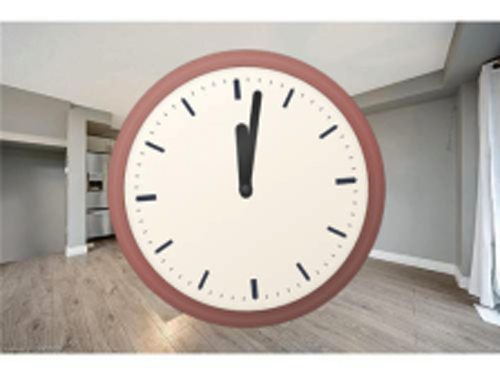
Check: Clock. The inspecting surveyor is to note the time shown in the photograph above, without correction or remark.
12:02
